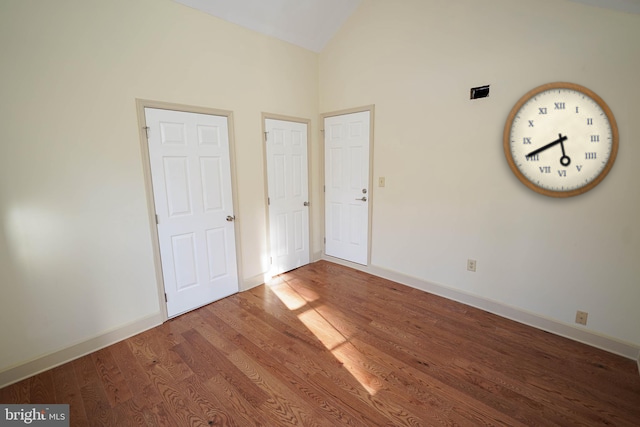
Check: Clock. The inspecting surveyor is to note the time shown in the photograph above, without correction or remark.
5:41
